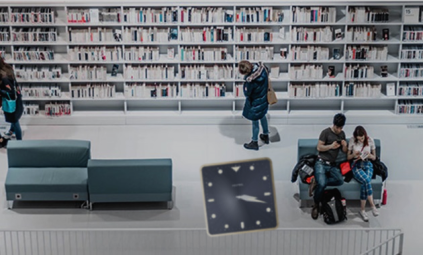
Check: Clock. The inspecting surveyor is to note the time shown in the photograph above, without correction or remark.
3:18
